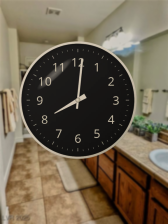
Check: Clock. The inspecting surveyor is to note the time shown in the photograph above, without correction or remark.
8:01
